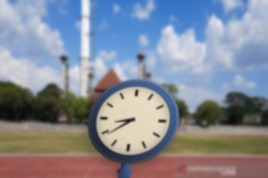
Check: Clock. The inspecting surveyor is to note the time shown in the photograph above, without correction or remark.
8:39
